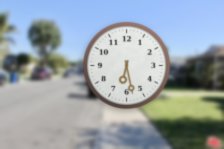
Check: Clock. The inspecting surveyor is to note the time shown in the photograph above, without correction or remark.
6:28
